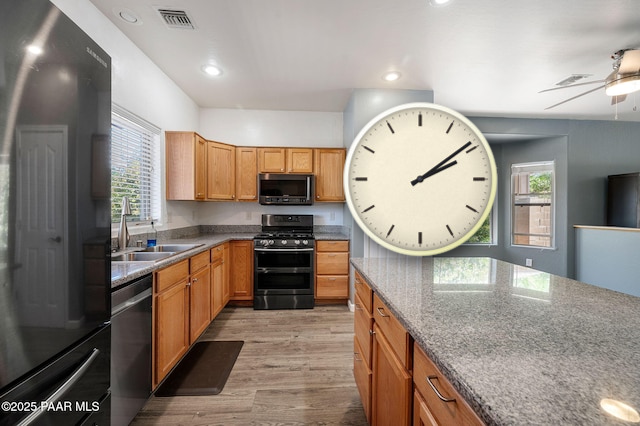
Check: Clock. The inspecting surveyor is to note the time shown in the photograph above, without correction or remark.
2:09
